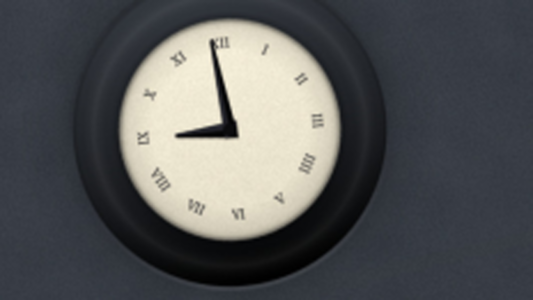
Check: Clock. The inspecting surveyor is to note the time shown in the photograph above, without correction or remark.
8:59
